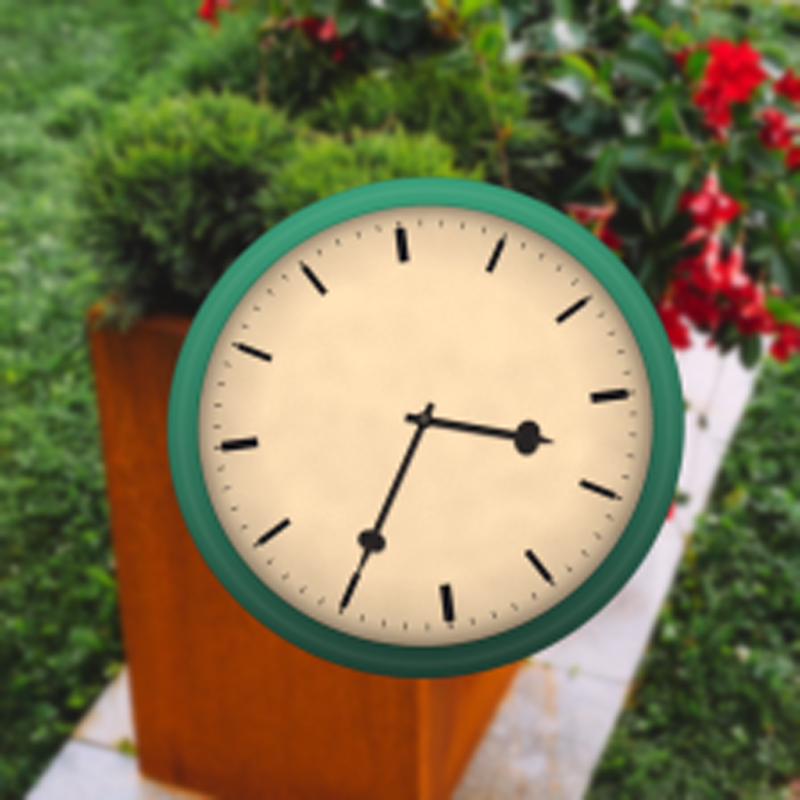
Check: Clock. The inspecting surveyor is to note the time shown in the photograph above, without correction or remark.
3:35
